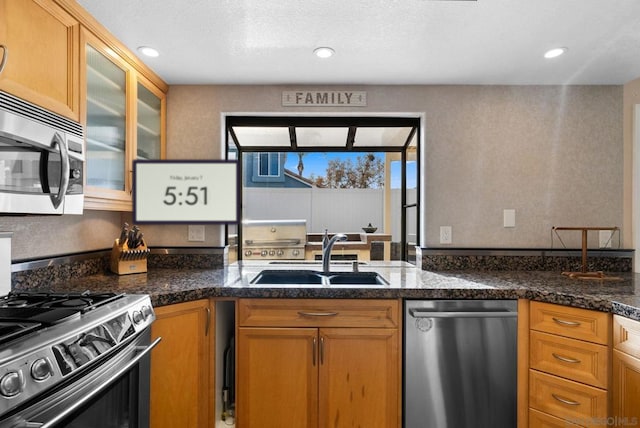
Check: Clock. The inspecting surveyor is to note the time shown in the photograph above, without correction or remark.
5:51
